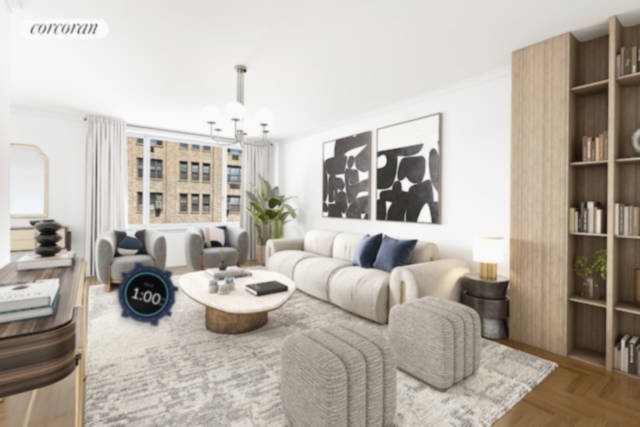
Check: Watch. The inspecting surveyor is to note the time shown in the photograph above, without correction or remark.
1:00
